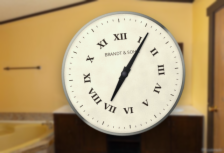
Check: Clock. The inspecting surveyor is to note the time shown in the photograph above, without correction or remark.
7:06
